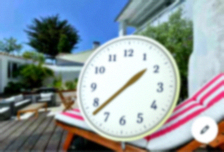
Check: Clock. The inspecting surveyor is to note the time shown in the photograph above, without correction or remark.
1:38
